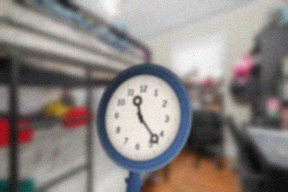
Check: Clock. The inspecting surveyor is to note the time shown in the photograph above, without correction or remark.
11:23
